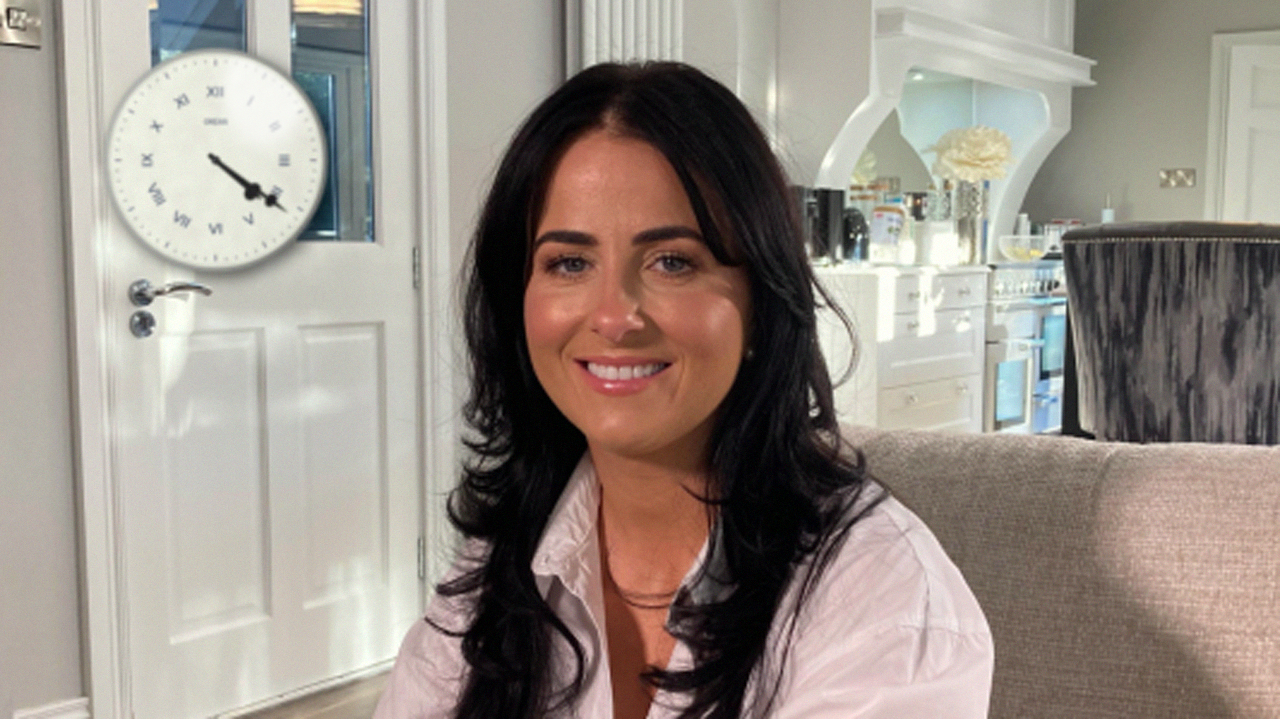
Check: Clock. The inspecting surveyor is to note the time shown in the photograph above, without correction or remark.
4:21
